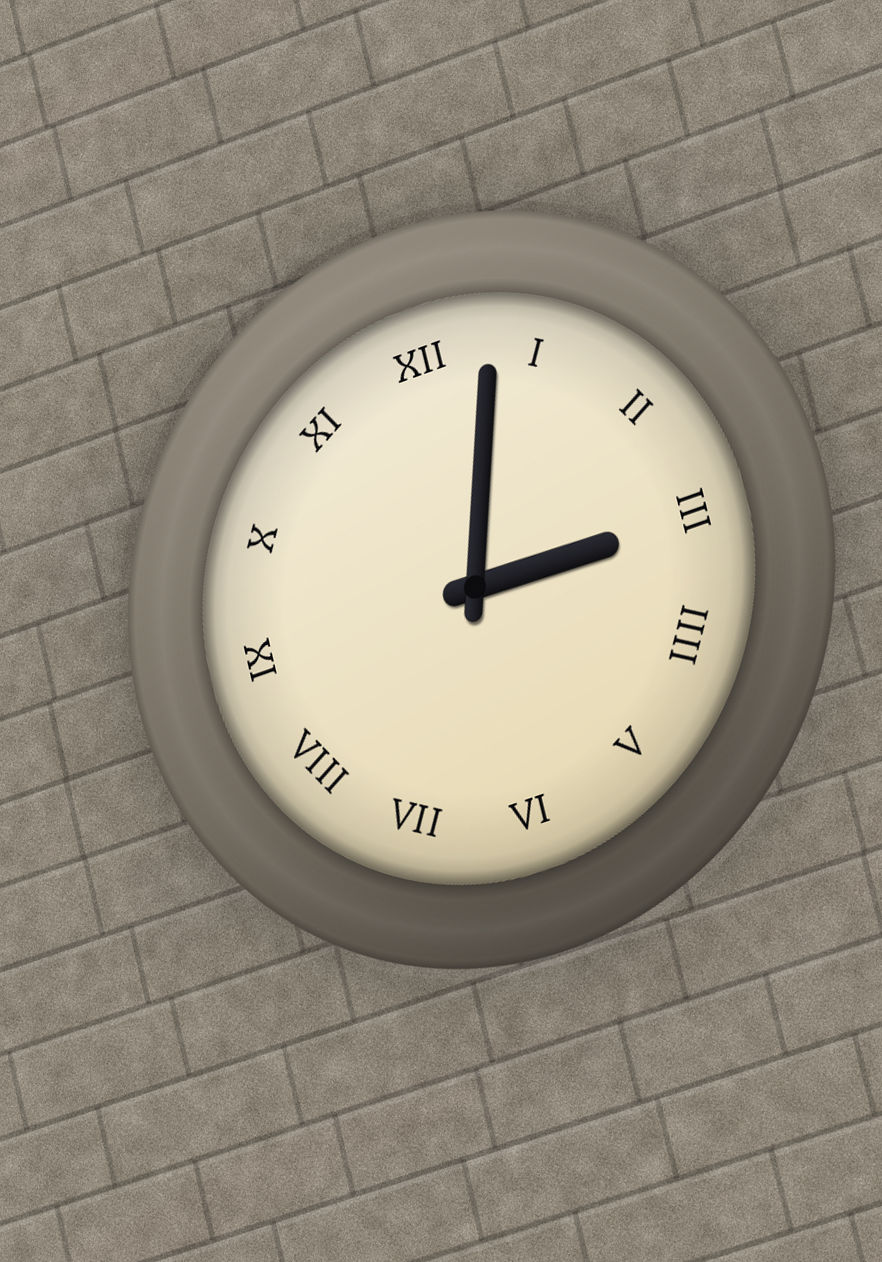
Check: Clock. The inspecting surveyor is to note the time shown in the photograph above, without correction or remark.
3:03
